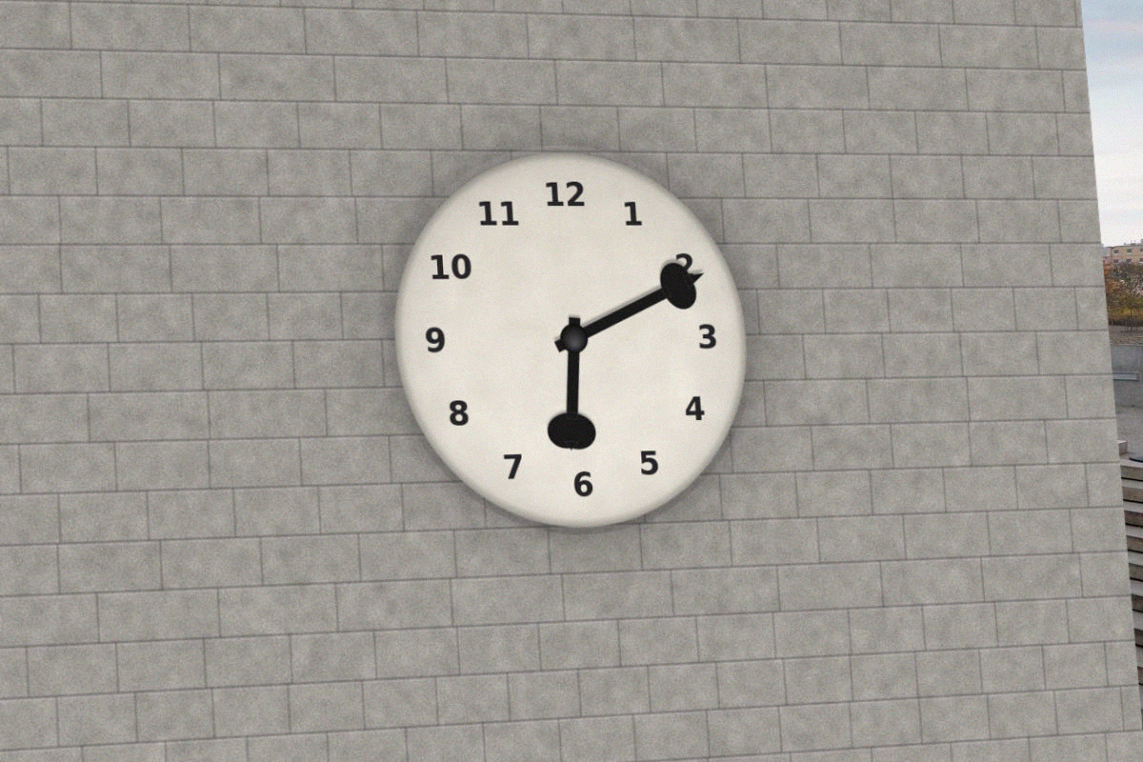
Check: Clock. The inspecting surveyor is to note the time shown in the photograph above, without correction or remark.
6:11
